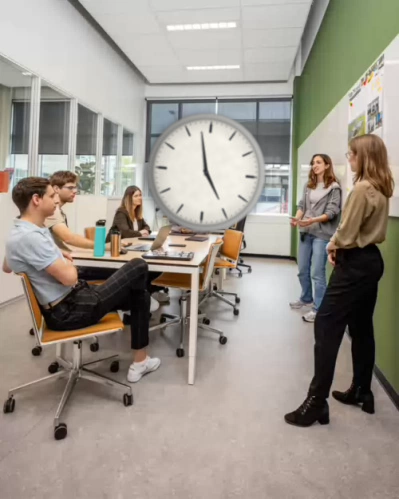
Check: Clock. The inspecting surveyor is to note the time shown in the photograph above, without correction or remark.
4:58
